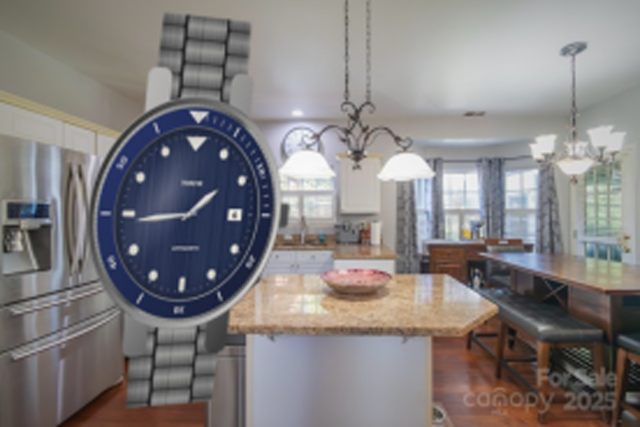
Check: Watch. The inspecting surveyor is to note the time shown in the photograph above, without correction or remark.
1:44
